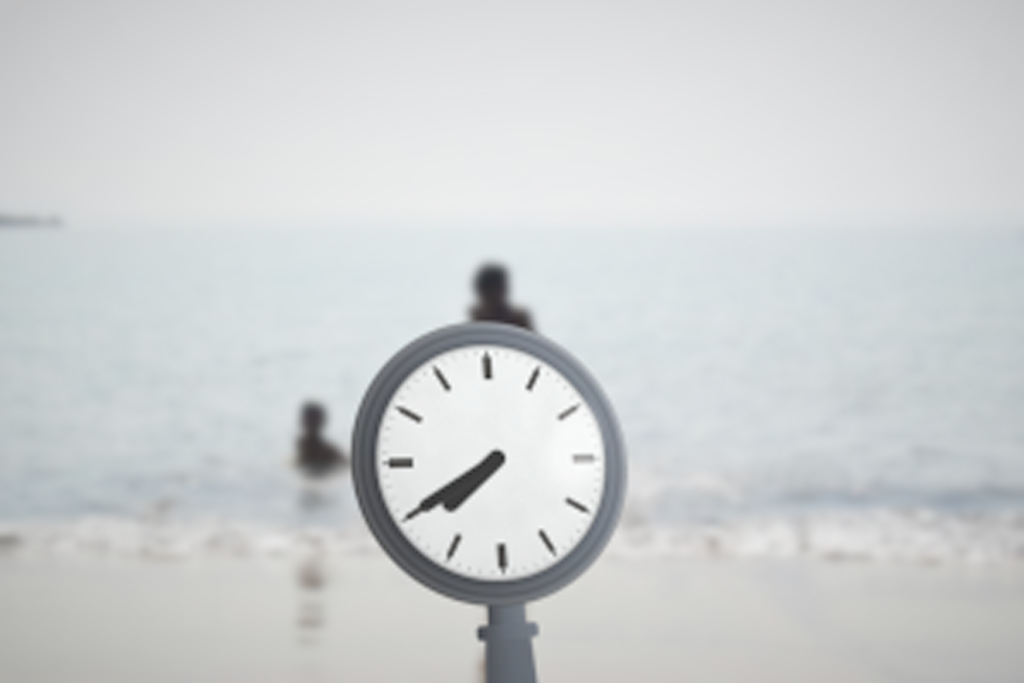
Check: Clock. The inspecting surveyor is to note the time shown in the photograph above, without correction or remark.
7:40
